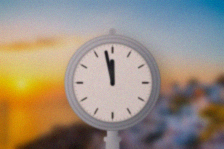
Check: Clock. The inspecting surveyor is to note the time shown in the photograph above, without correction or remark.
11:58
